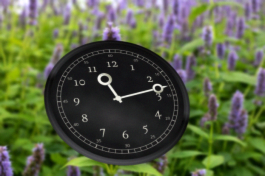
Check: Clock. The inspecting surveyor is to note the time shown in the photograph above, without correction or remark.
11:13
